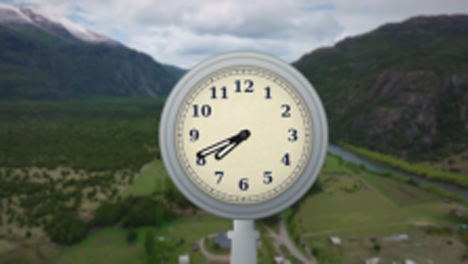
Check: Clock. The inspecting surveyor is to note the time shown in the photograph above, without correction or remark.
7:41
